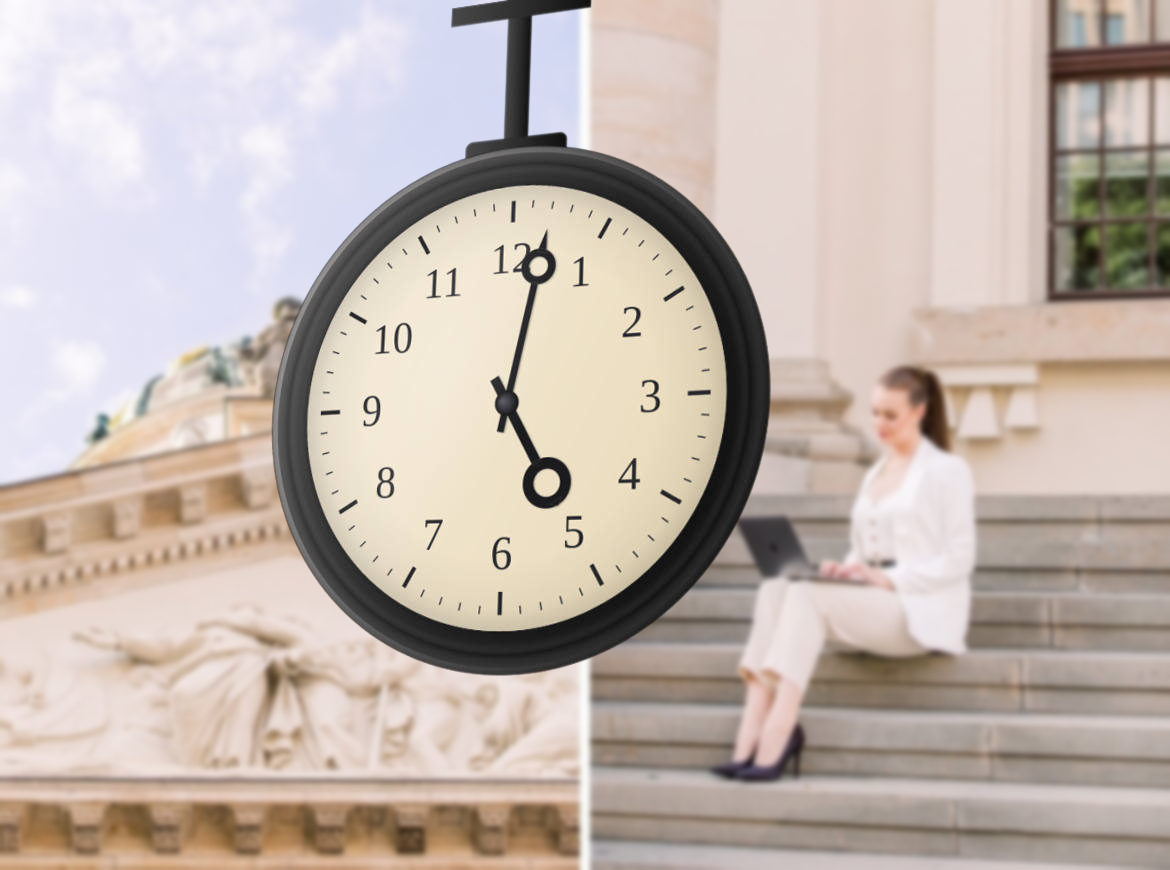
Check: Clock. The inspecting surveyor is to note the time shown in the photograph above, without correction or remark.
5:02
